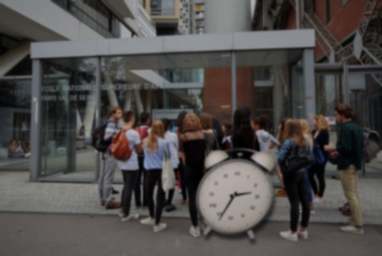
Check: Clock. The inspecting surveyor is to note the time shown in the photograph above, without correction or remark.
2:34
